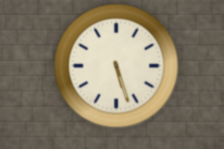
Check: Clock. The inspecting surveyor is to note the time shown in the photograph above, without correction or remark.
5:27
